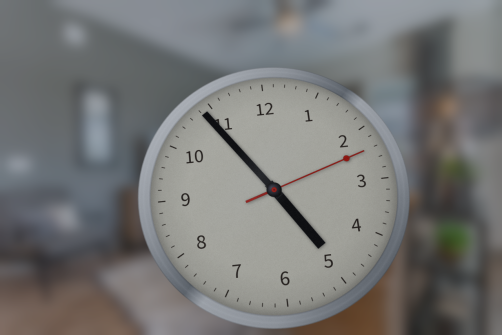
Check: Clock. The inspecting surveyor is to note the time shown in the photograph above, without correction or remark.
4:54:12
